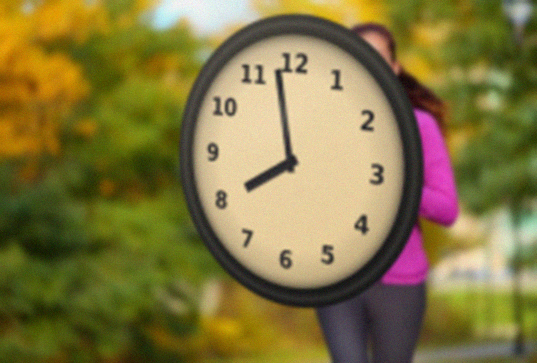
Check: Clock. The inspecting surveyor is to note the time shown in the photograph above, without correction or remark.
7:58
